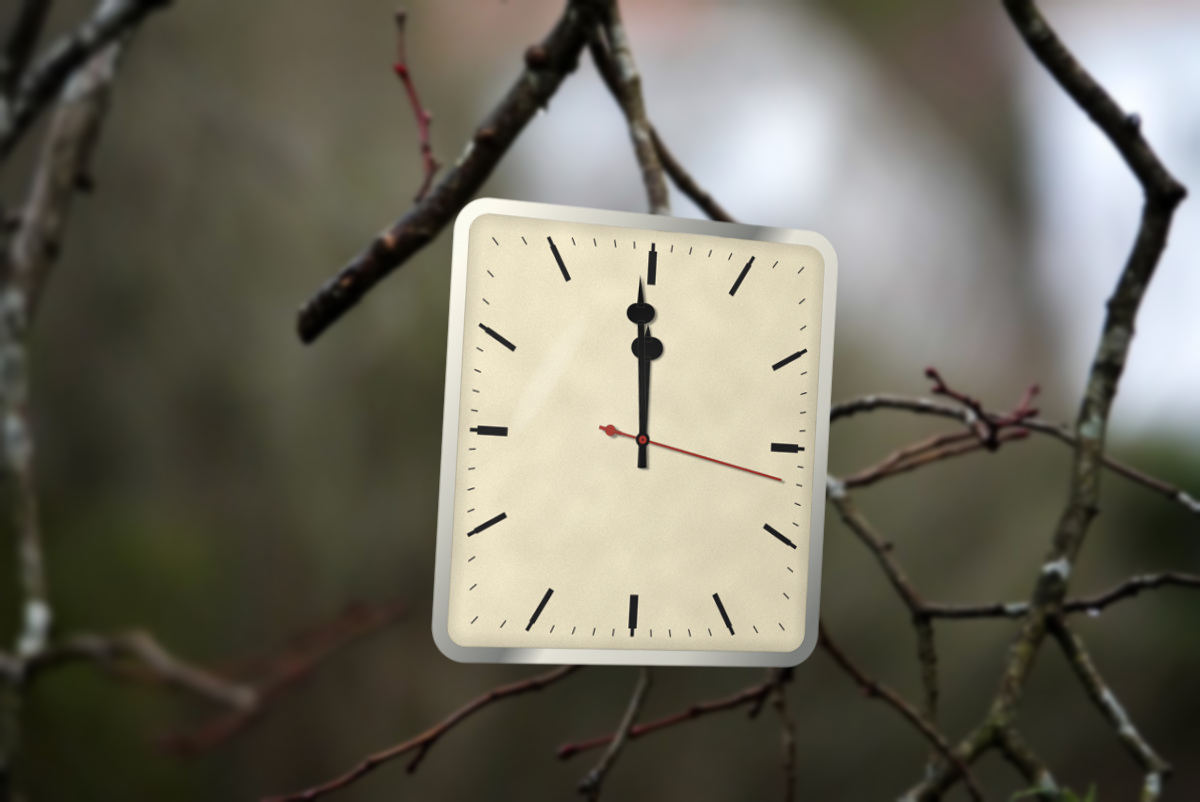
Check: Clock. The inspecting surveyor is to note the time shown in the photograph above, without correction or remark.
11:59:17
